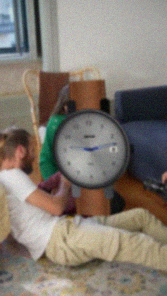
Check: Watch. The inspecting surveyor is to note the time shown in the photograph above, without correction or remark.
9:13
